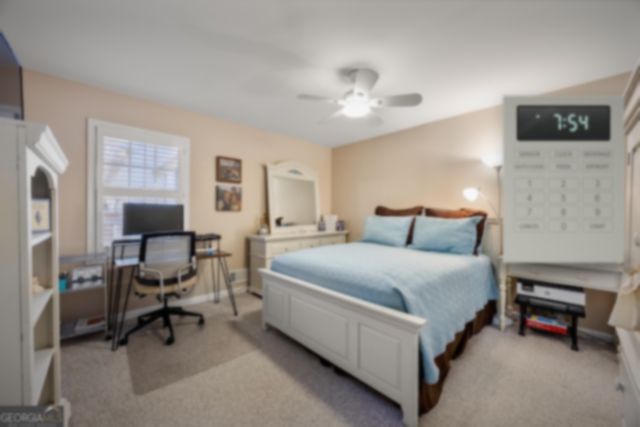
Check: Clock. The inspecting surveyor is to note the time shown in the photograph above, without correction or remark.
7:54
